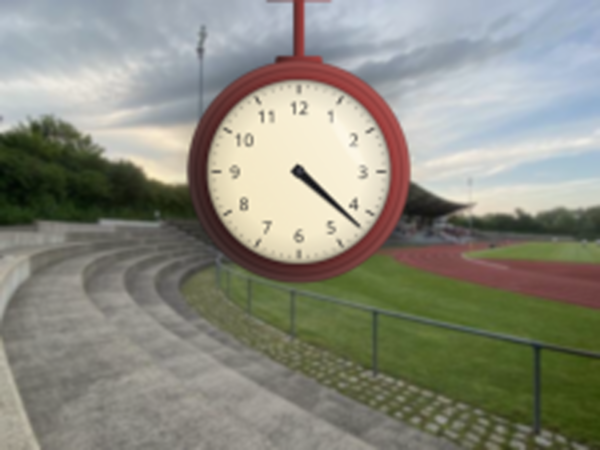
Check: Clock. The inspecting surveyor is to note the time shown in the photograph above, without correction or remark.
4:22
